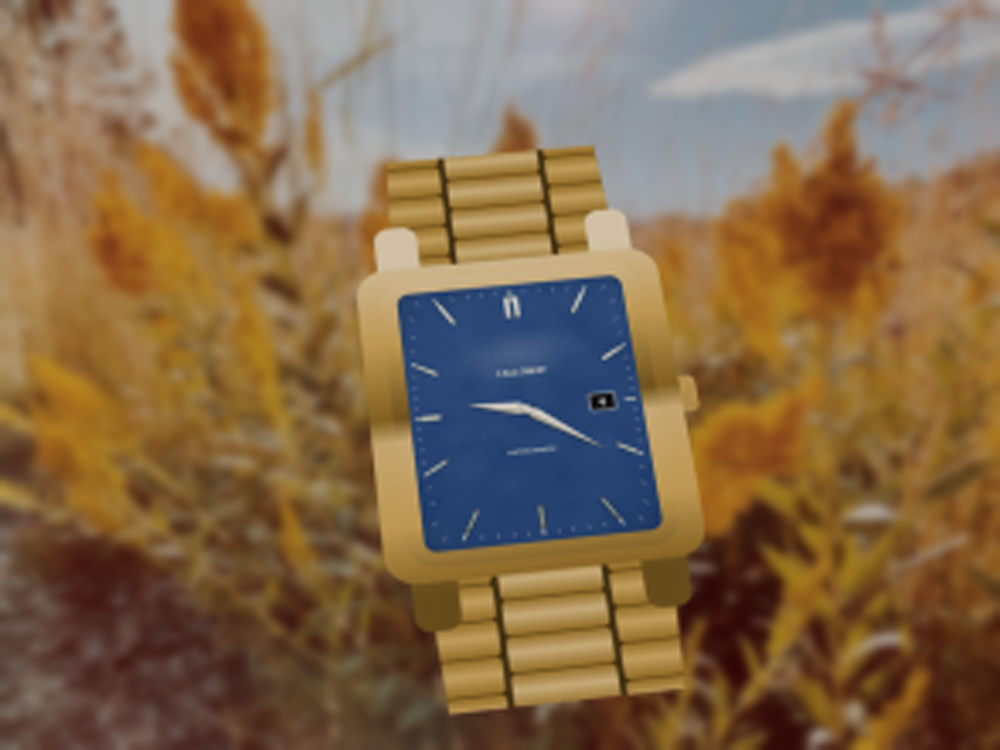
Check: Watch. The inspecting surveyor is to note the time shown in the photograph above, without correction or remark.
9:21
